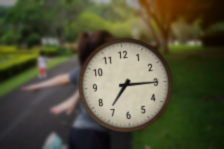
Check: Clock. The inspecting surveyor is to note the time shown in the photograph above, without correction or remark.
7:15
